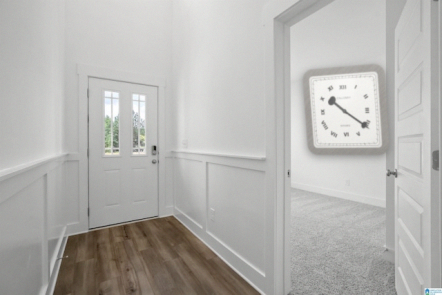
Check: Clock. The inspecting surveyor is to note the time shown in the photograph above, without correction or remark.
10:21
